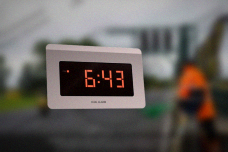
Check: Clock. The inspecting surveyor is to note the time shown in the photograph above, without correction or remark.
6:43
